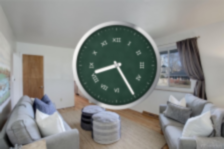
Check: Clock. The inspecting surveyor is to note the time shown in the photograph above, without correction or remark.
8:25
